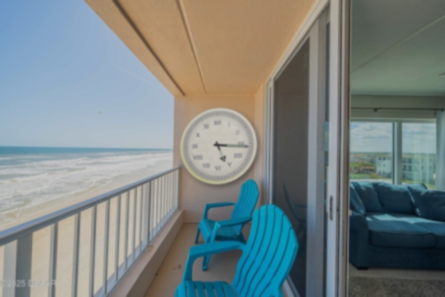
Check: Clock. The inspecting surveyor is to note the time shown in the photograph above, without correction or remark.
5:16
